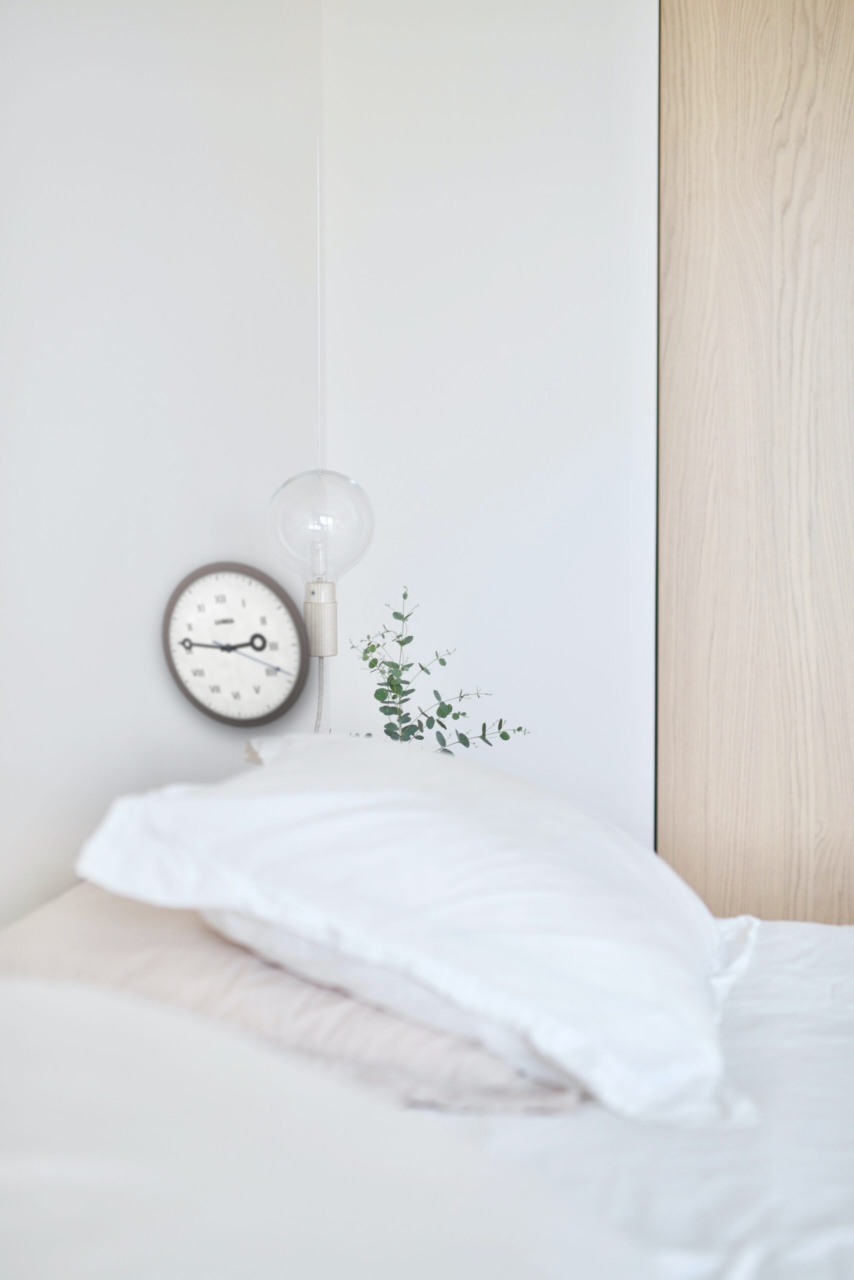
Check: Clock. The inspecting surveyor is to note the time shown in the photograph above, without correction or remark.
2:46:19
